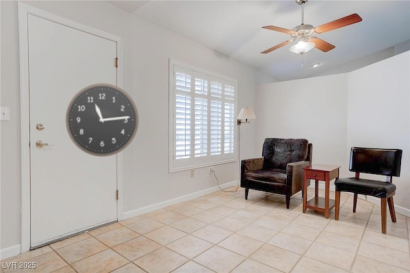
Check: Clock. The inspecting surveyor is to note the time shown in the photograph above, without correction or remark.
11:14
